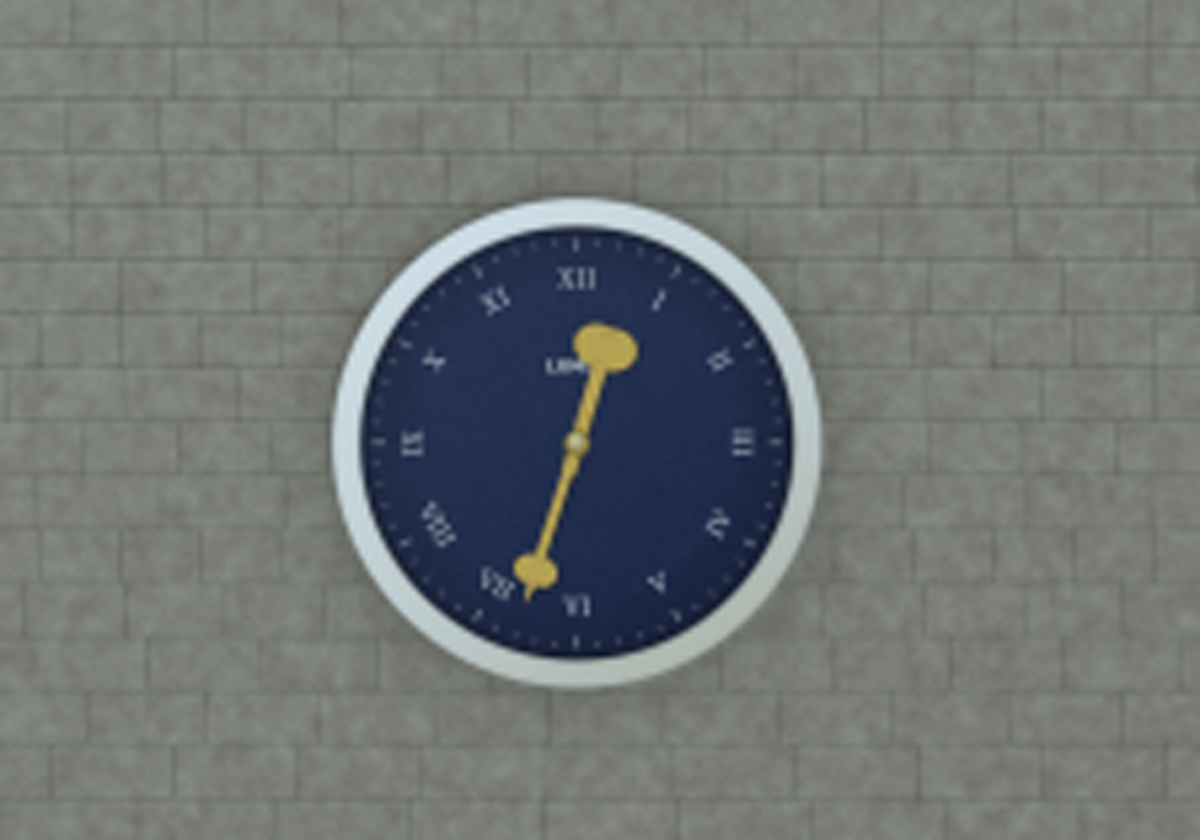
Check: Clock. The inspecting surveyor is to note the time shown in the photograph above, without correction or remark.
12:33
